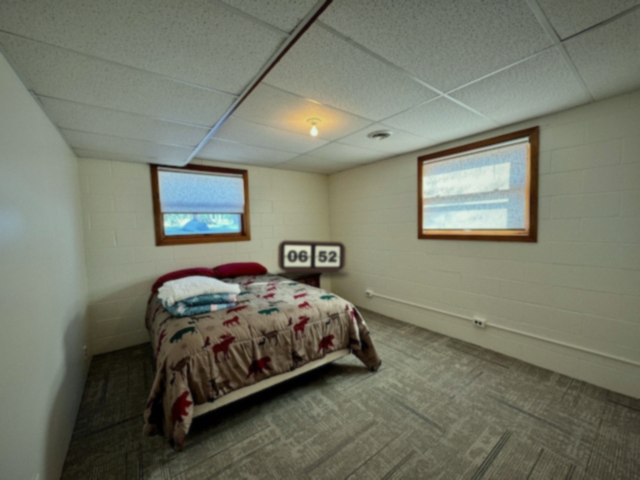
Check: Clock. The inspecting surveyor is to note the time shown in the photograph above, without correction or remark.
6:52
